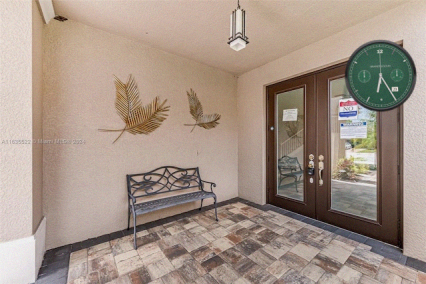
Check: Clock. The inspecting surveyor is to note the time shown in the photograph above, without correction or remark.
6:25
